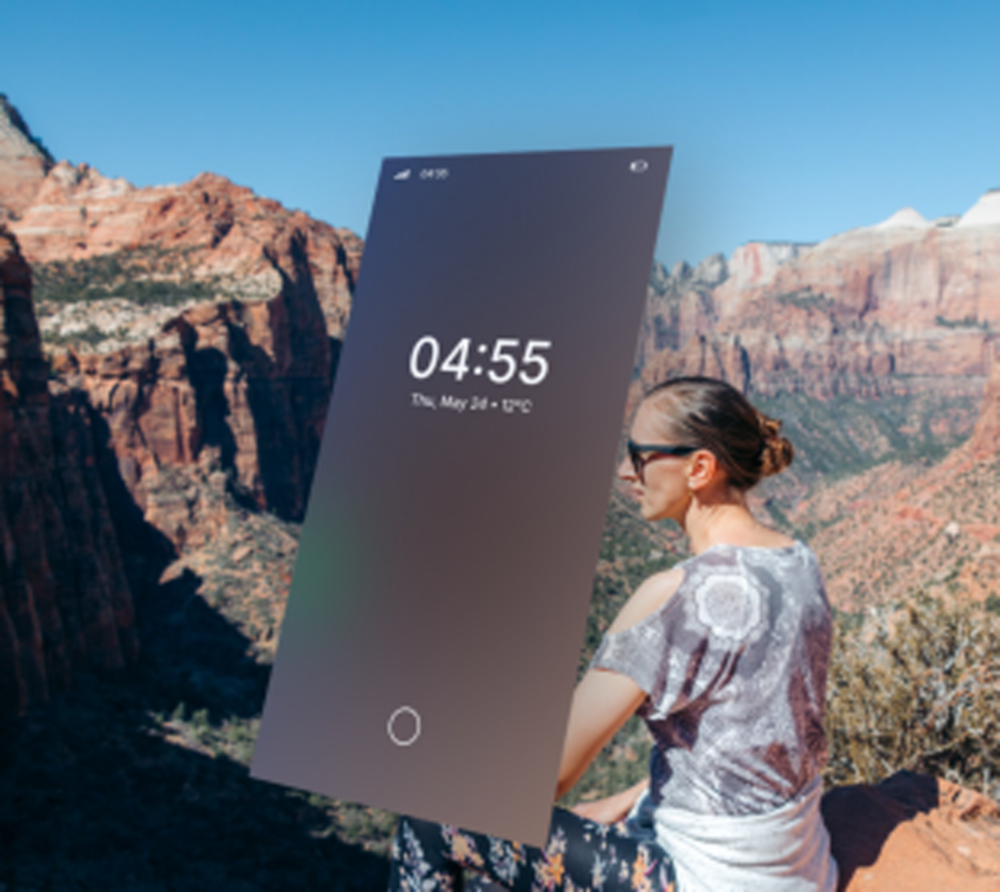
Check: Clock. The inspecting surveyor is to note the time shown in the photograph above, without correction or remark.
4:55
